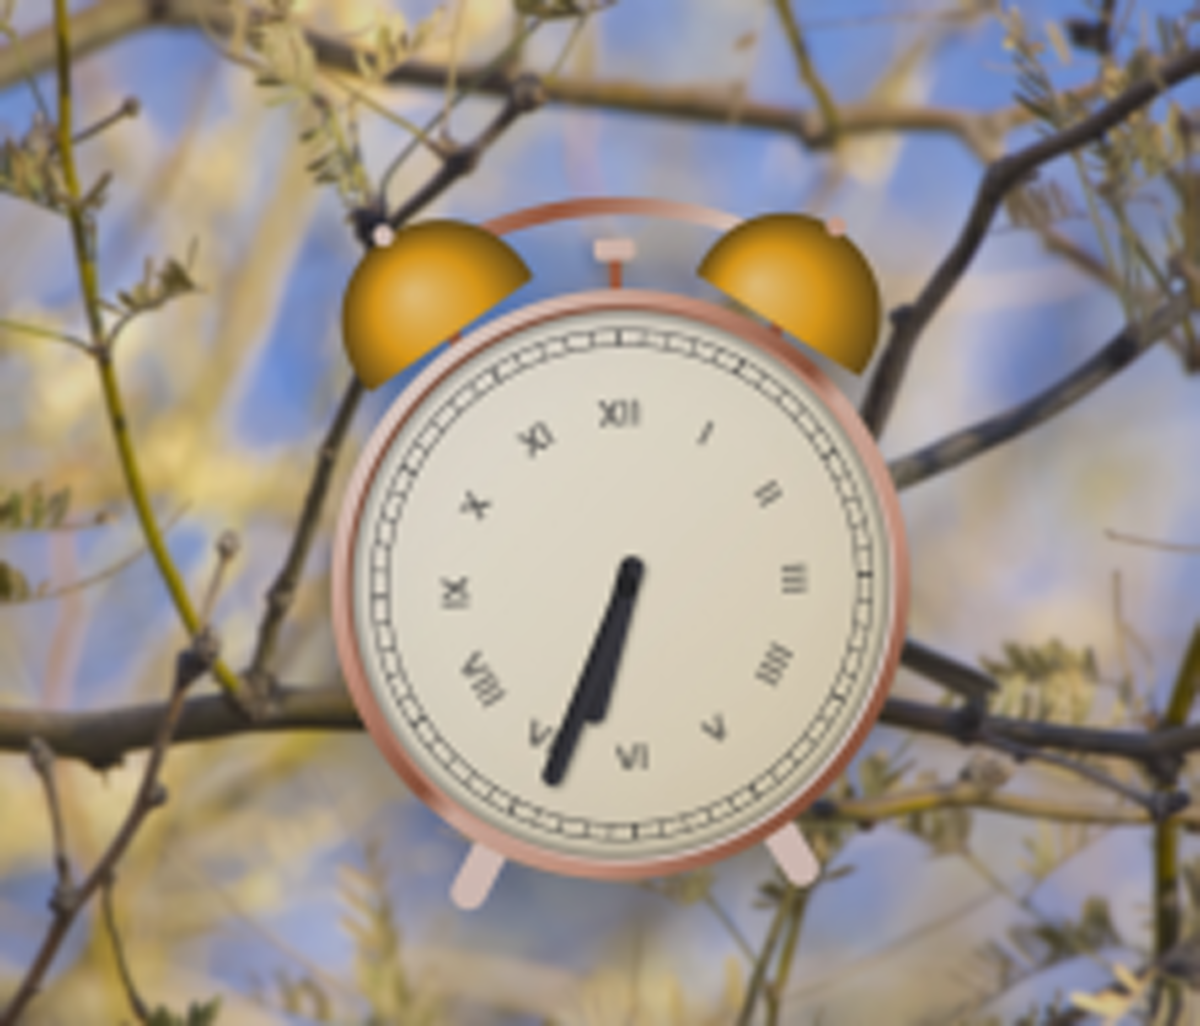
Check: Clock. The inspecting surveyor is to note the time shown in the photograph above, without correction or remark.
6:34
